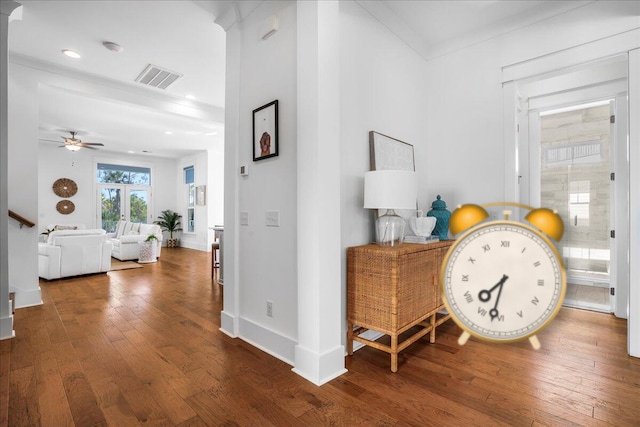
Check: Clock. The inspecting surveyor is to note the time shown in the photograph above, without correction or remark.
7:32
